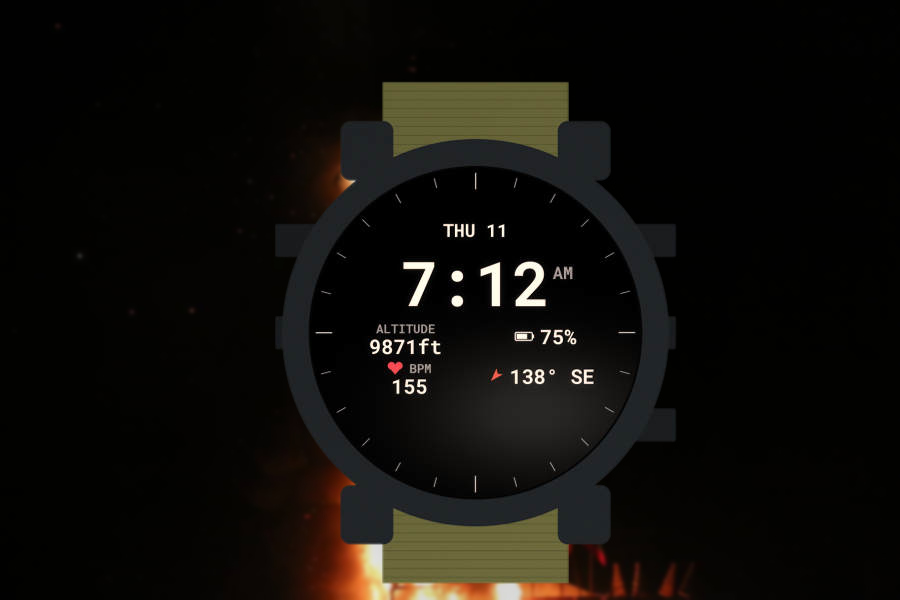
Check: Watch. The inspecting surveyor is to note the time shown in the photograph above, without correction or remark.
7:12
